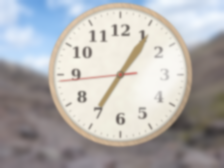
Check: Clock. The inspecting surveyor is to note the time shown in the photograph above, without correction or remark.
7:05:44
